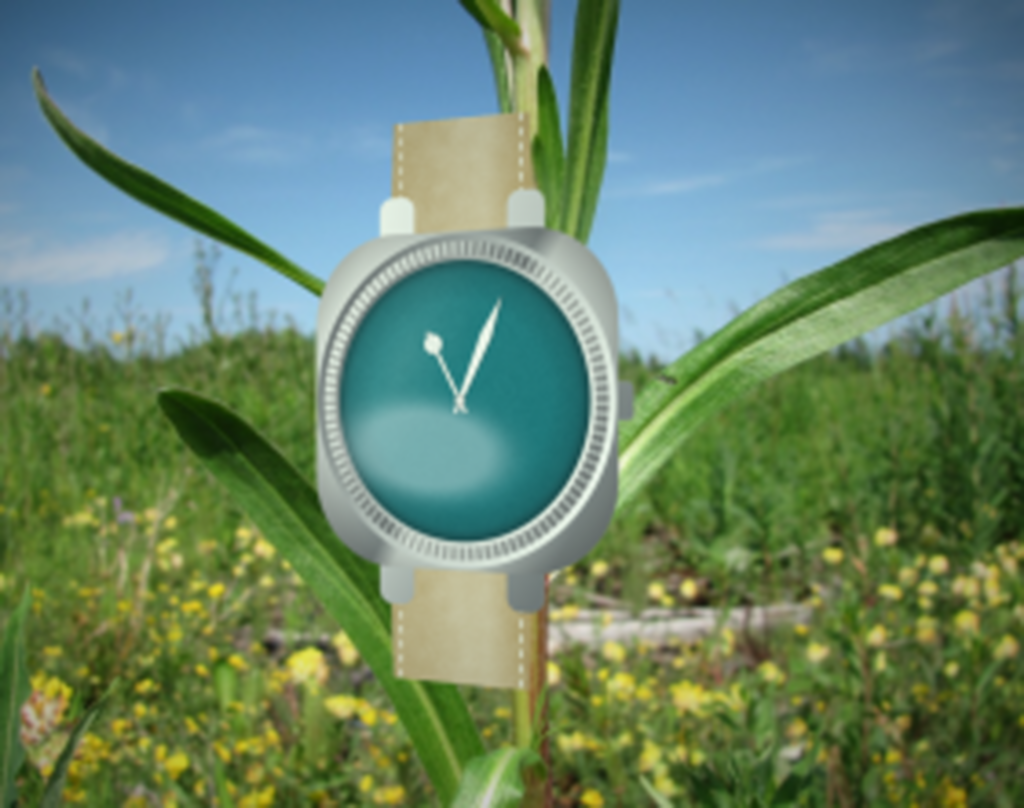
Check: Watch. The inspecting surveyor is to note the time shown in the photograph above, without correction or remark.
11:04
